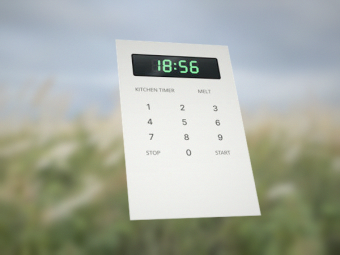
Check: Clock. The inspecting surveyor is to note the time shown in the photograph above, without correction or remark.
18:56
